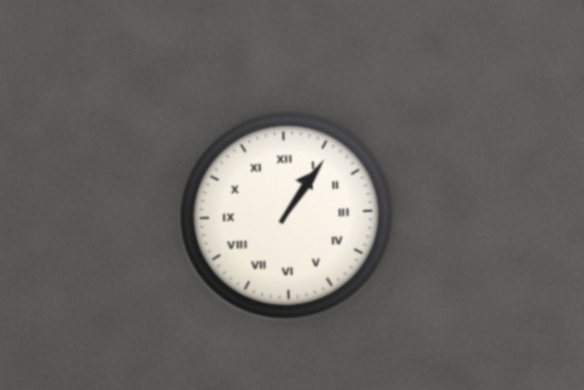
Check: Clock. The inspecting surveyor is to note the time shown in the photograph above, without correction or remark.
1:06
